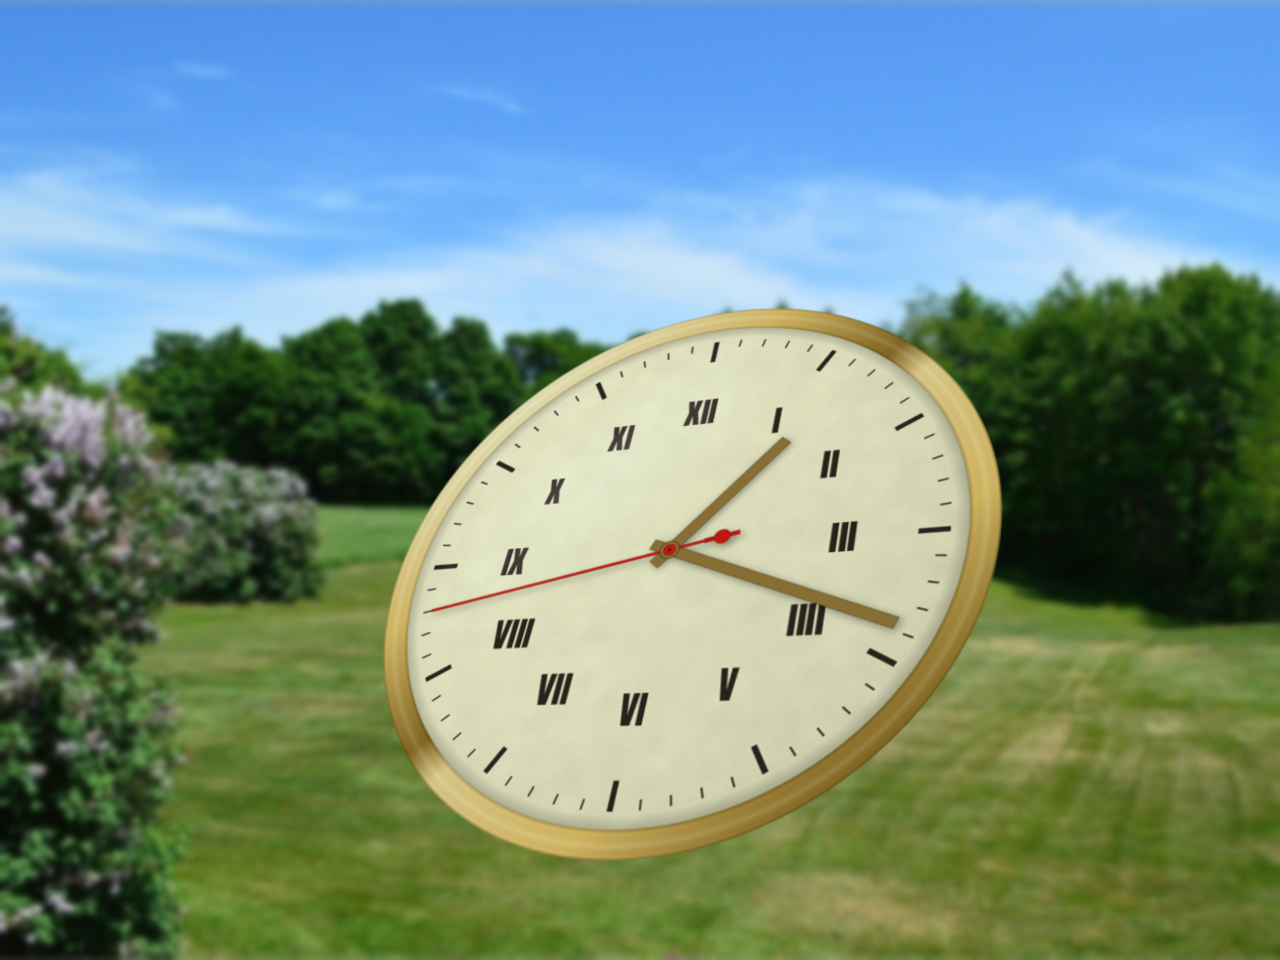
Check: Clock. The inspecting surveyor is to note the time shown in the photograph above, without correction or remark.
1:18:43
